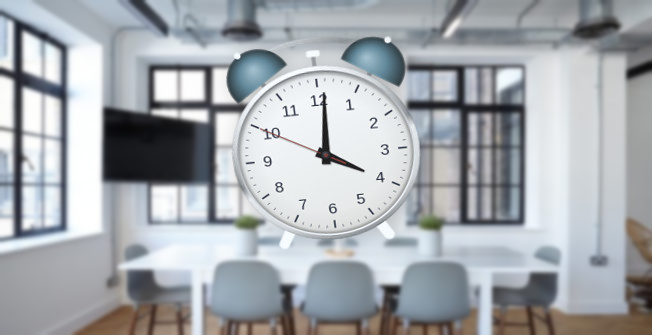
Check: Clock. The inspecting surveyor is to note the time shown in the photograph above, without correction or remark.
4:00:50
